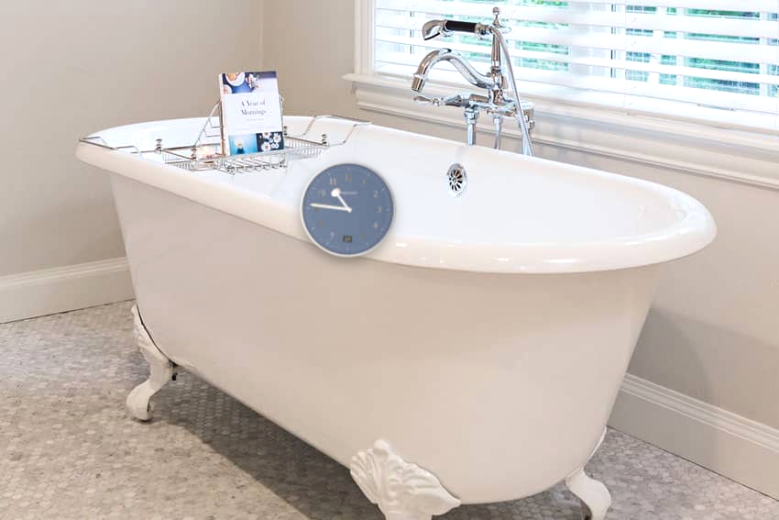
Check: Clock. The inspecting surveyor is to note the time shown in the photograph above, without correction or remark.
10:46
